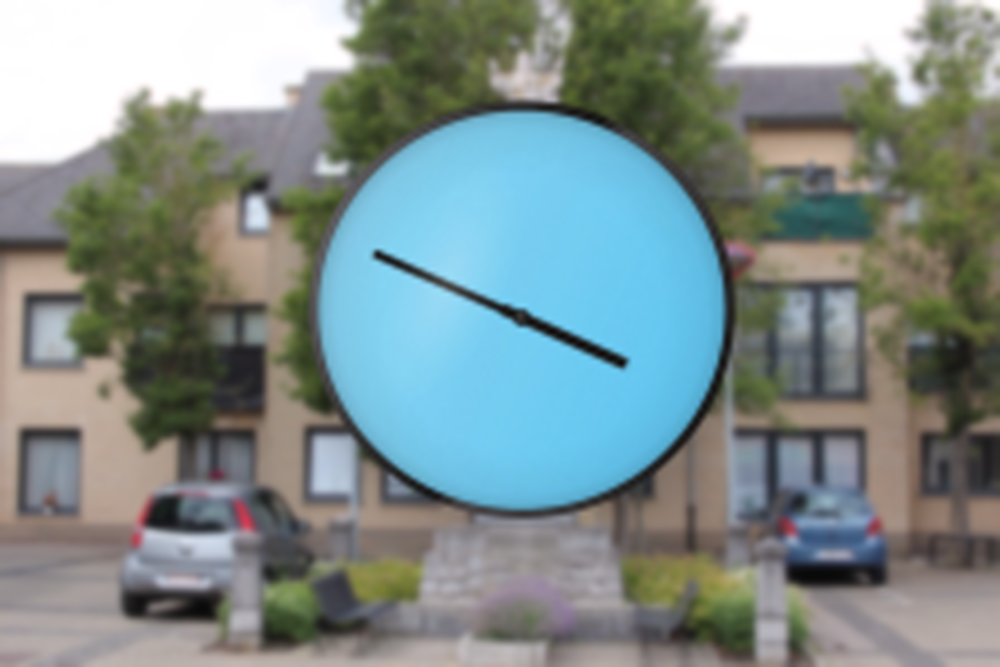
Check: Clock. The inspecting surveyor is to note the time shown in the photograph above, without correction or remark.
3:49
